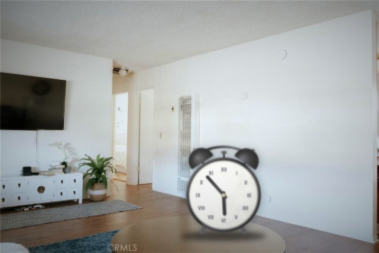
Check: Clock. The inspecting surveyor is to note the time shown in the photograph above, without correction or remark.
5:53
